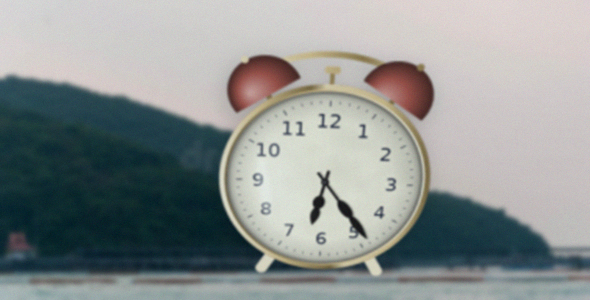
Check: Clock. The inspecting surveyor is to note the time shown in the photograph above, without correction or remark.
6:24
